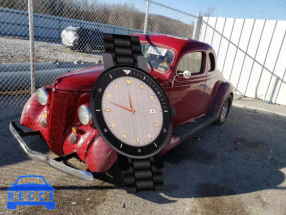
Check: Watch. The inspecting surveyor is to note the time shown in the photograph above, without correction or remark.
11:48
